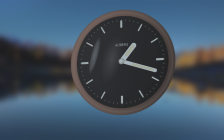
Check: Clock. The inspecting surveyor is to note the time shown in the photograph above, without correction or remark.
1:18
